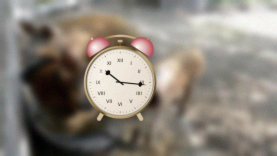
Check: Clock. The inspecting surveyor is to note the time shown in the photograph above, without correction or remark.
10:16
